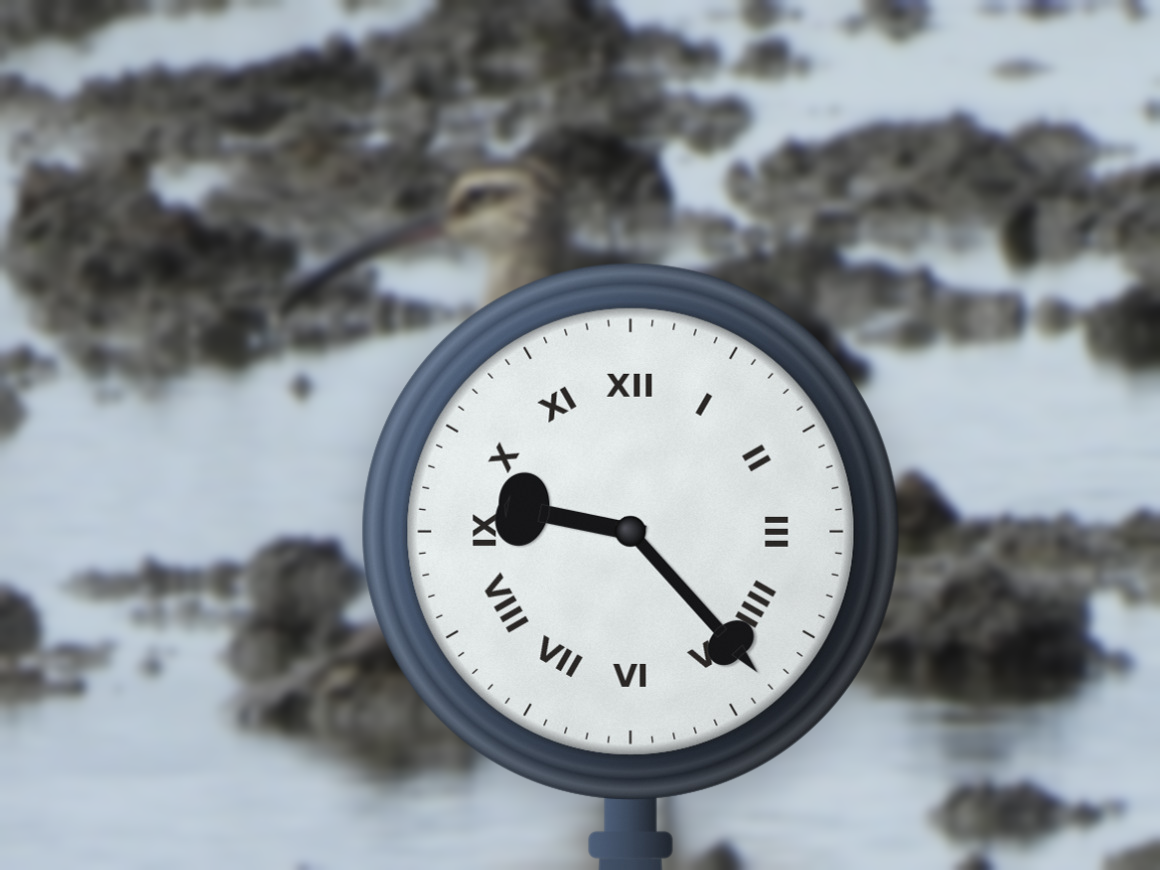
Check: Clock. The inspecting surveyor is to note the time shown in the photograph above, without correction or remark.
9:23
